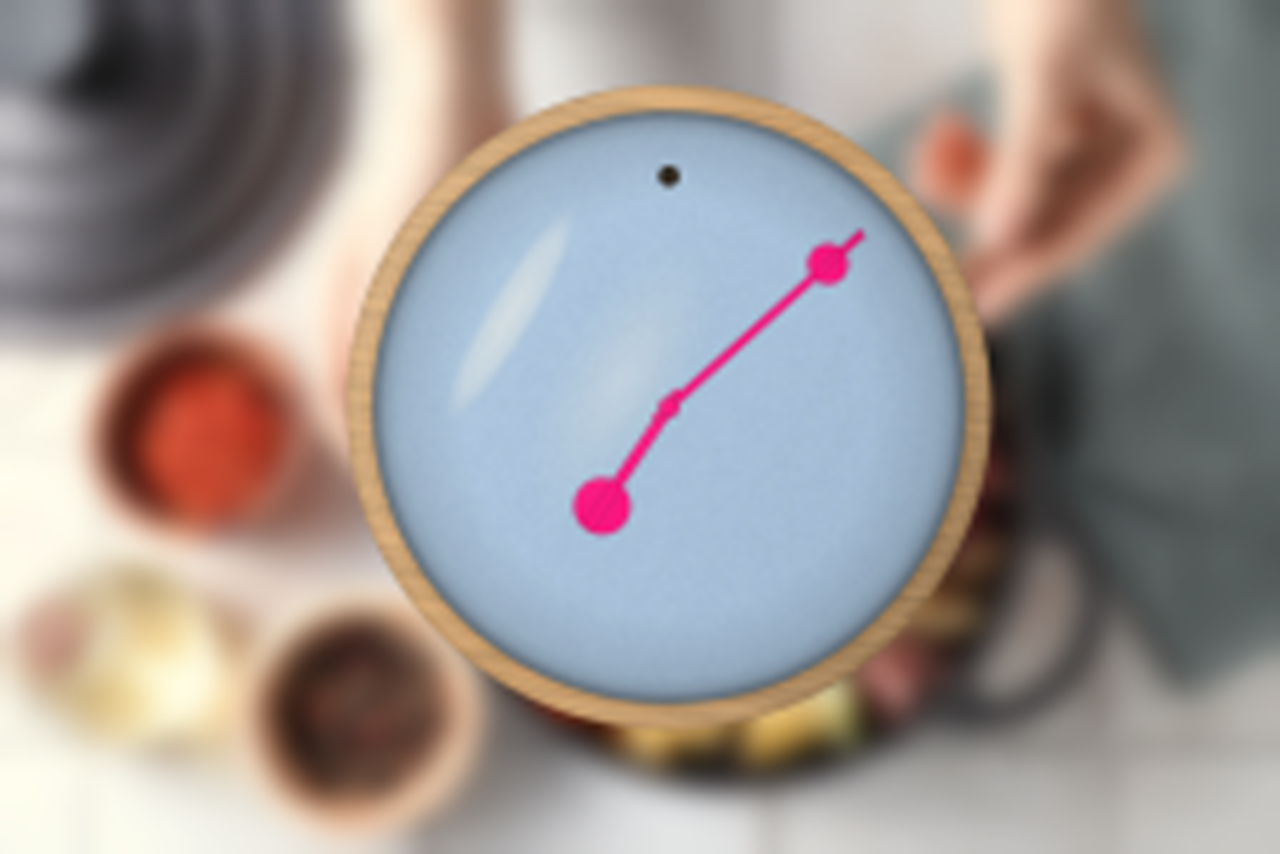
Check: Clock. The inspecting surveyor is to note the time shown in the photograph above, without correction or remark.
7:08
